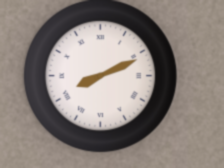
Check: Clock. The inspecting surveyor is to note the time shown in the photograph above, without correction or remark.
8:11
